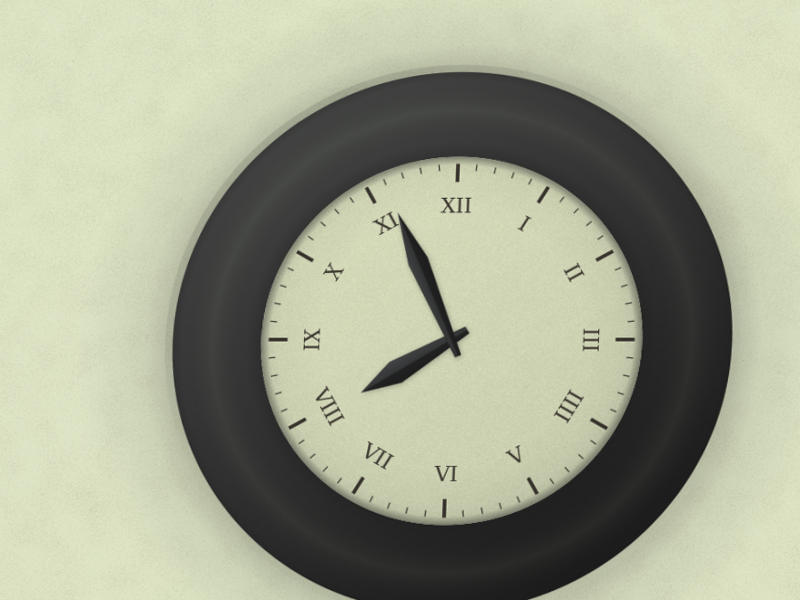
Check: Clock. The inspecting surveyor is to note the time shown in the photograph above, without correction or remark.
7:56
